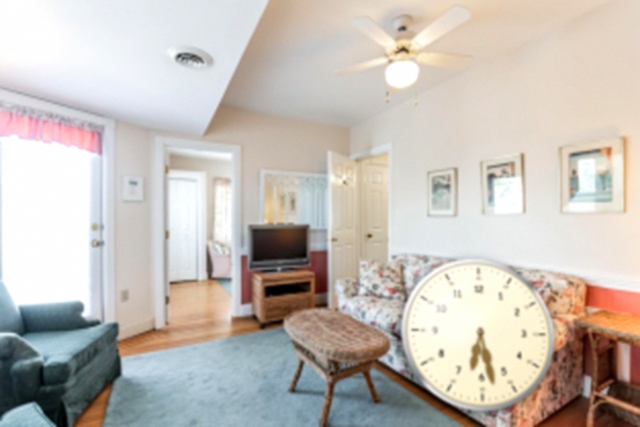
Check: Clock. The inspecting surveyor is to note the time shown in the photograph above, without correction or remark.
6:28
